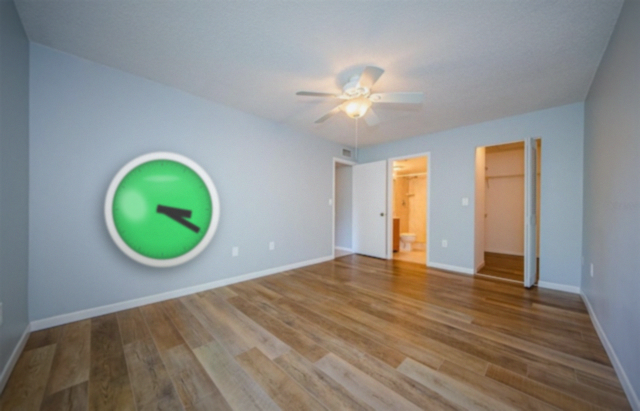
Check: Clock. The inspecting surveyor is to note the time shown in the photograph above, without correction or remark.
3:20
